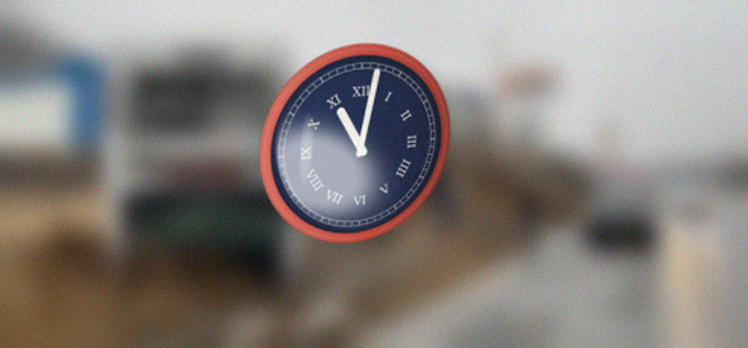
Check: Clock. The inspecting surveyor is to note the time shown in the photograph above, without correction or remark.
11:02
